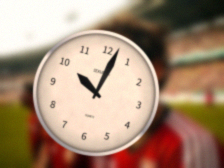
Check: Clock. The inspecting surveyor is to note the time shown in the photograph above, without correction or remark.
10:02
